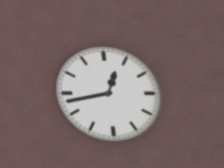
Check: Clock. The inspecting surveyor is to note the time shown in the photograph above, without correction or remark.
12:43
